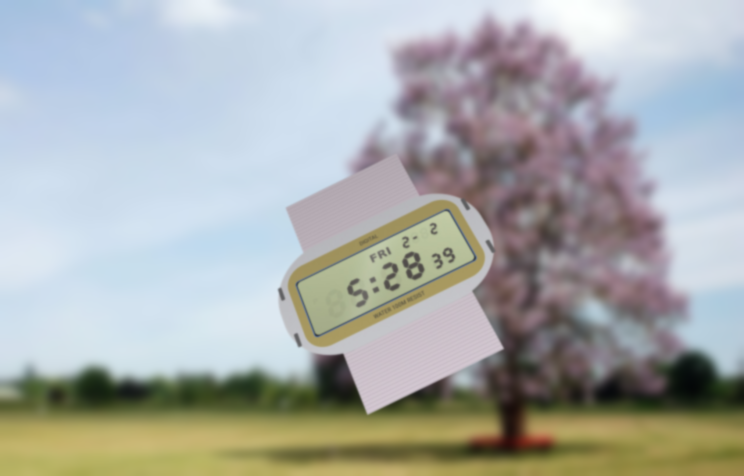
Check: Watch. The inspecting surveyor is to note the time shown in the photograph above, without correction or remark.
5:28:39
